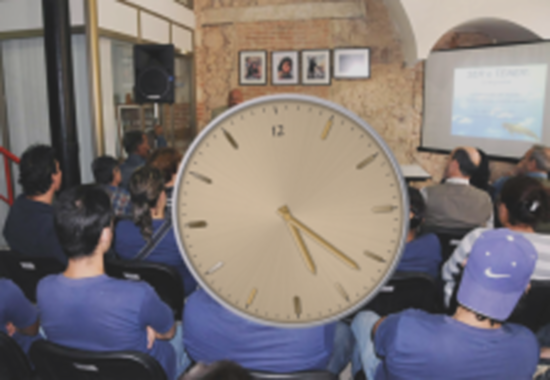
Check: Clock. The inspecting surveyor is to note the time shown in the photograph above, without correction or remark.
5:22
